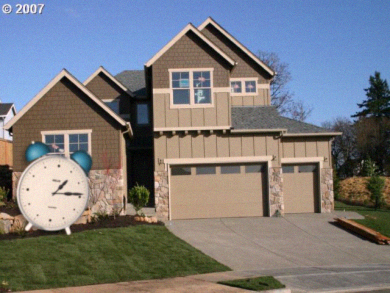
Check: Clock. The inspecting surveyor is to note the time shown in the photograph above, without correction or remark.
1:14
